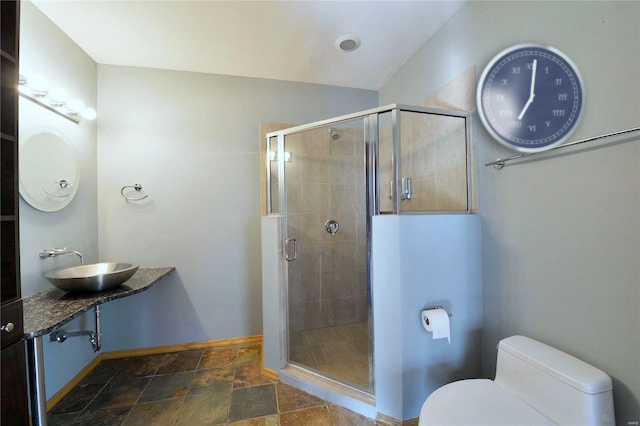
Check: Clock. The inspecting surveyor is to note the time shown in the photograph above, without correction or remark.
7:01
